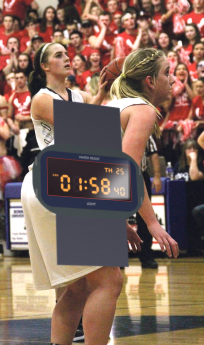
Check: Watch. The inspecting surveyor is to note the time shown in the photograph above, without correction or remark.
1:58:40
